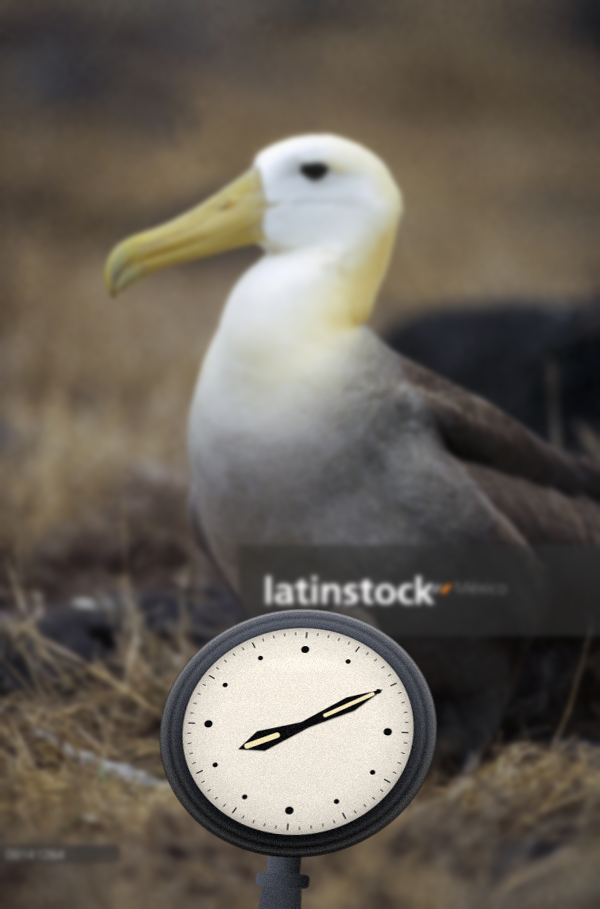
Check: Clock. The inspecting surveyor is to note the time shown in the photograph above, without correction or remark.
8:10
